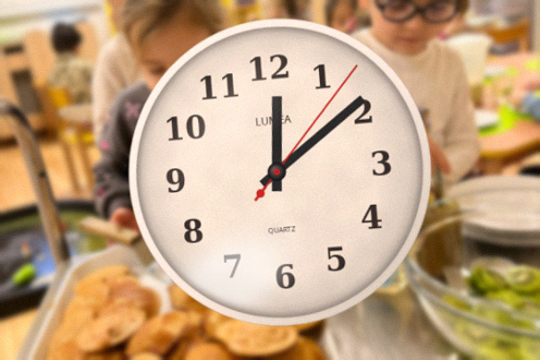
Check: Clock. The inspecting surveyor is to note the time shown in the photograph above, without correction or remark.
12:09:07
